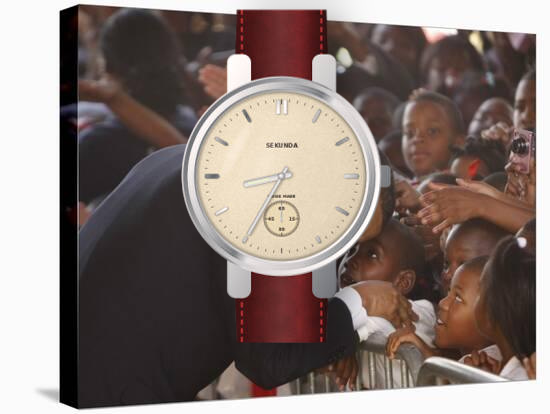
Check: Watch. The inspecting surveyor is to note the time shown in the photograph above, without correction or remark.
8:35
